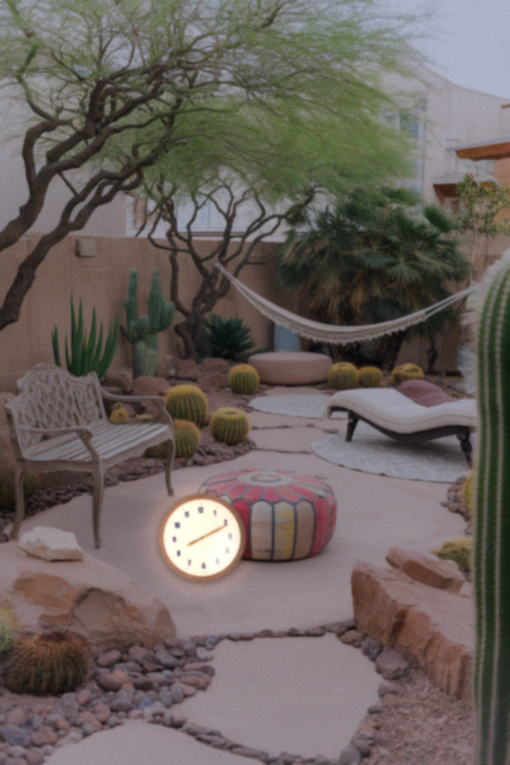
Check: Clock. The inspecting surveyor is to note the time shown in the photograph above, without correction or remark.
8:11
